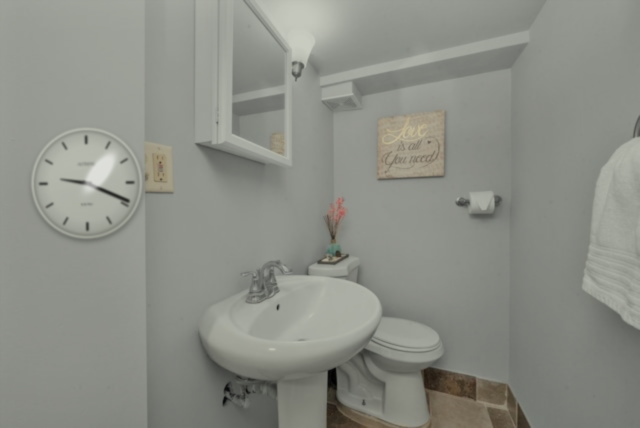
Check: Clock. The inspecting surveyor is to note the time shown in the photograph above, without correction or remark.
9:19
